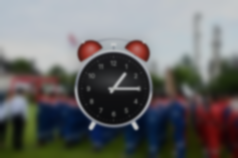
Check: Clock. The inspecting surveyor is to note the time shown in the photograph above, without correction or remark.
1:15
